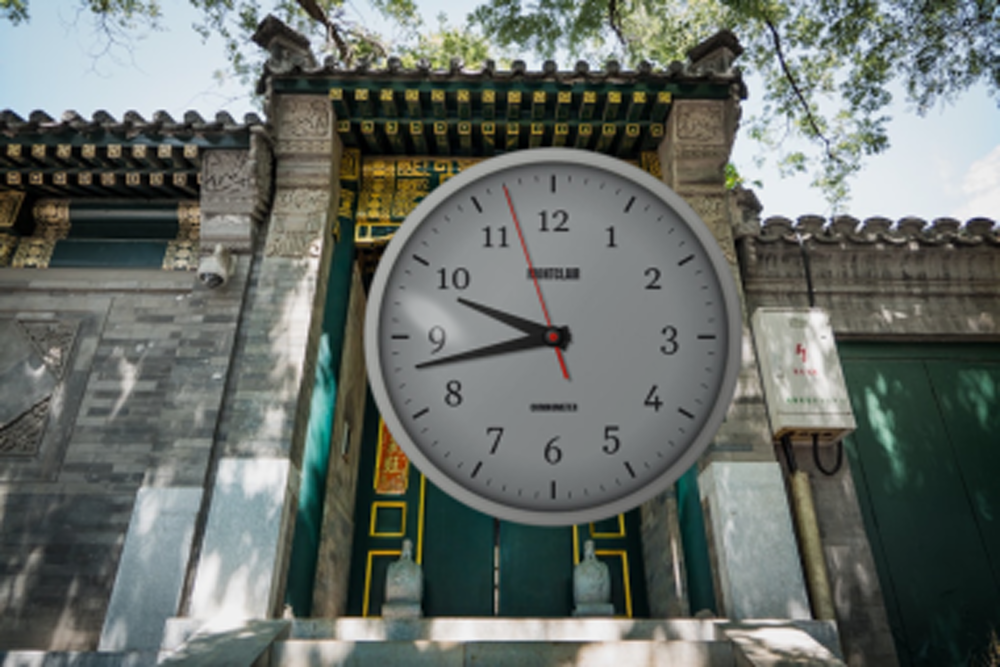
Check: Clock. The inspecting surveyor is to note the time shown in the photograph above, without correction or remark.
9:42:57
